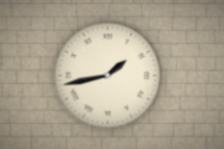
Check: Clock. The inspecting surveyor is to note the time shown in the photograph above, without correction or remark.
1:43
